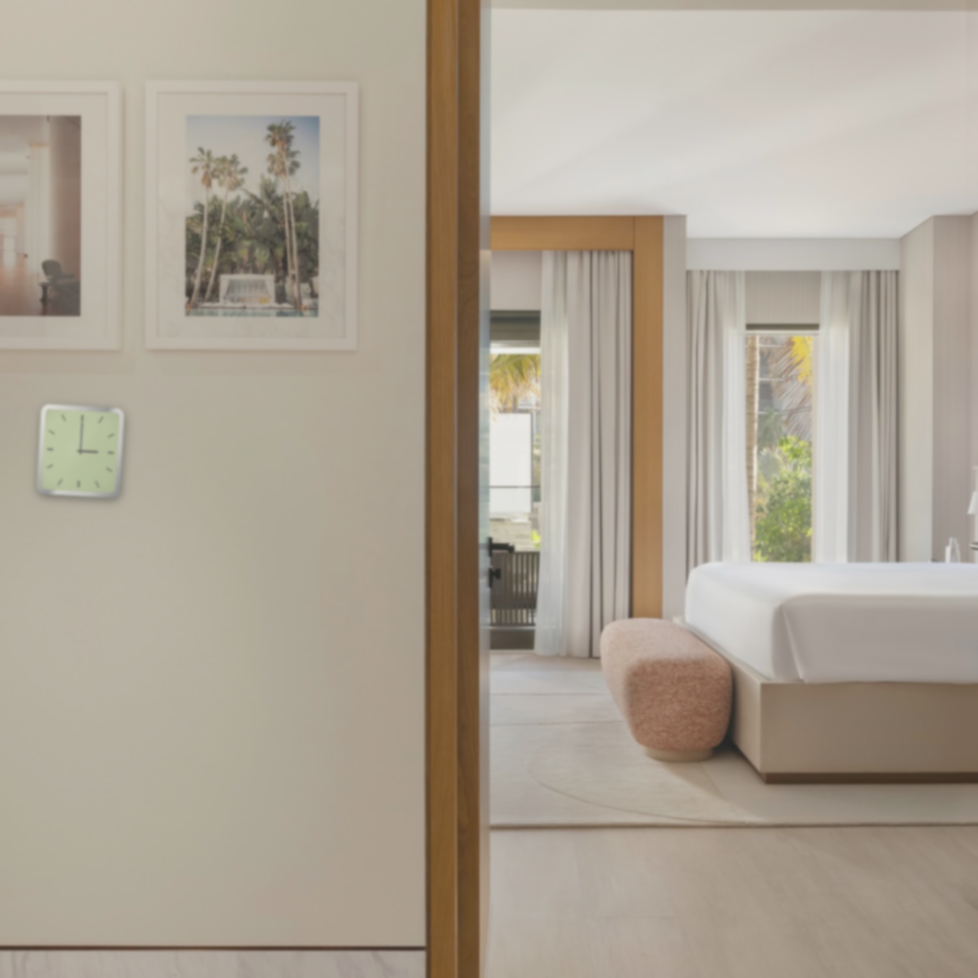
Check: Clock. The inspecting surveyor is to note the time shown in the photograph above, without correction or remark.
3:00
